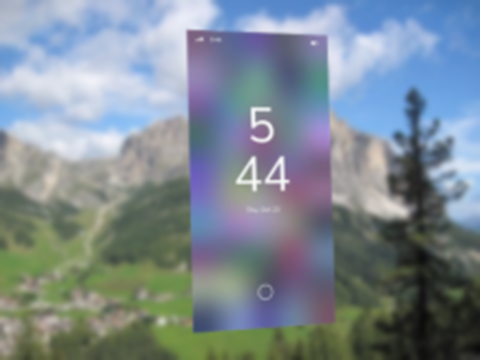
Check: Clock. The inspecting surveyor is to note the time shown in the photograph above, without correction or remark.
5:44
